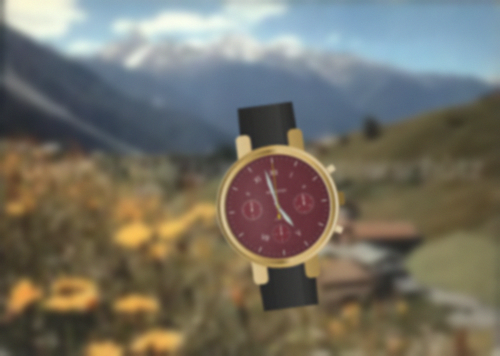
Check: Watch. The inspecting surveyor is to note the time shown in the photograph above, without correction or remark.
4:58
